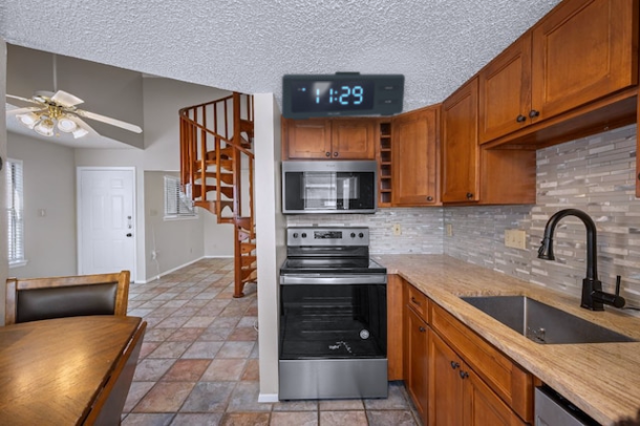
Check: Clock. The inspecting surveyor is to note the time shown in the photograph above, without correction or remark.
11:29
